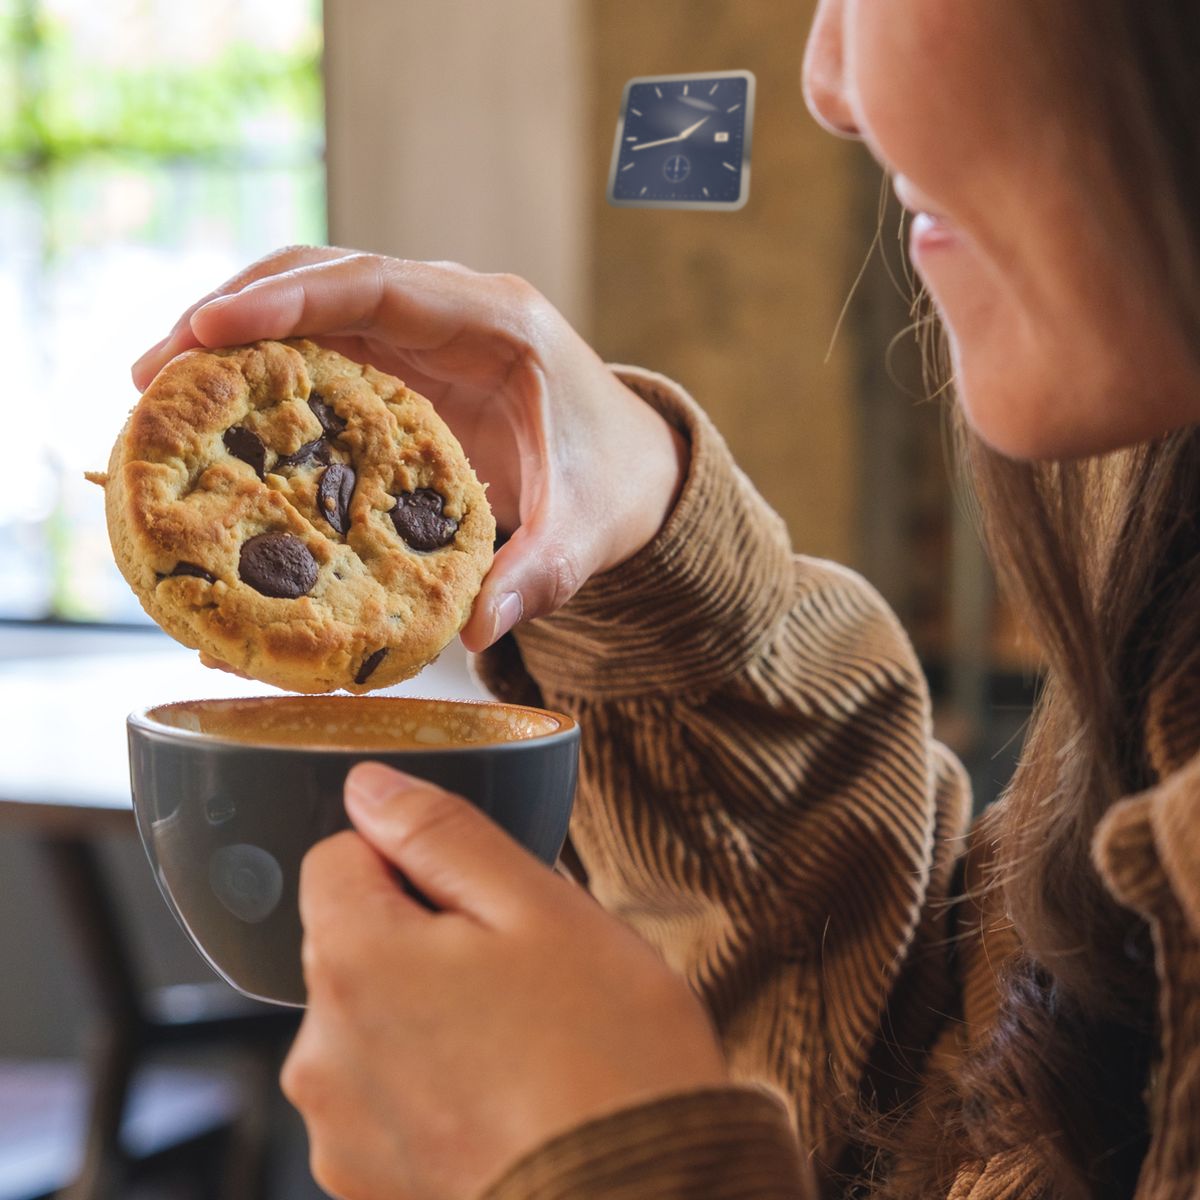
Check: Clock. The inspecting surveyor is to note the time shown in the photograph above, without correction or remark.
1:43
